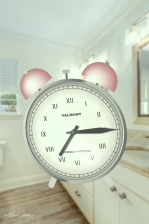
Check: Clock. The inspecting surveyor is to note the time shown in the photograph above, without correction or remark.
7:15
